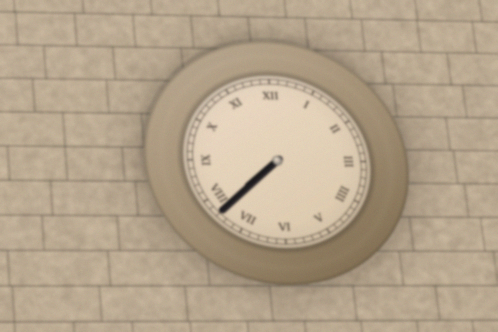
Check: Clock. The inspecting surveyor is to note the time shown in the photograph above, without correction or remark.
7:38
